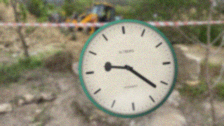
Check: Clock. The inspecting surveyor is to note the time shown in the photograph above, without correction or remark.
9:22
